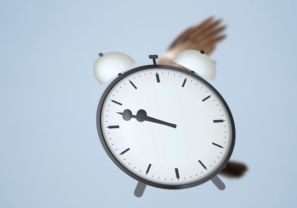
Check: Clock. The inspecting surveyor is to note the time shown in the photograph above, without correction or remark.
9:48
